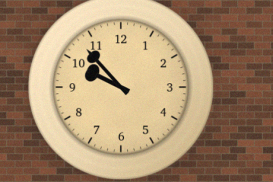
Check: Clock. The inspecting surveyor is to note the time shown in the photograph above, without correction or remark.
9:53
